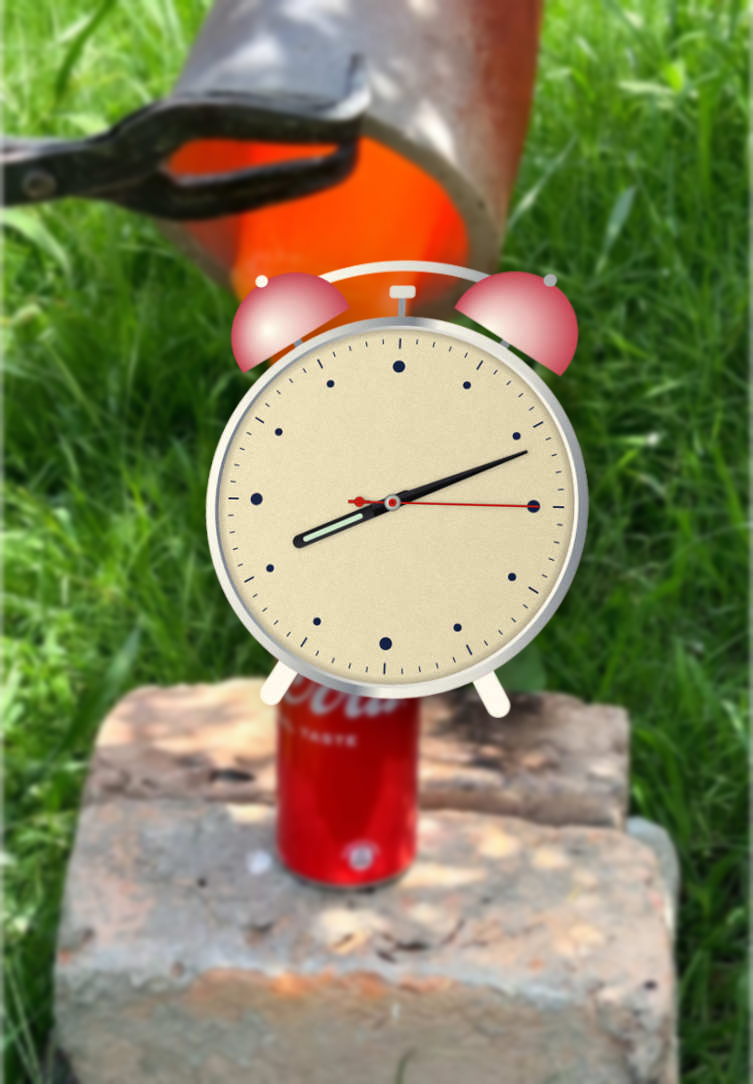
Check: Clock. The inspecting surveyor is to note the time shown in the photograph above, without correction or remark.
8:11:15
